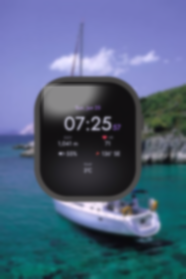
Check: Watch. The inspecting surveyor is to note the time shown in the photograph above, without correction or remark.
7:25
